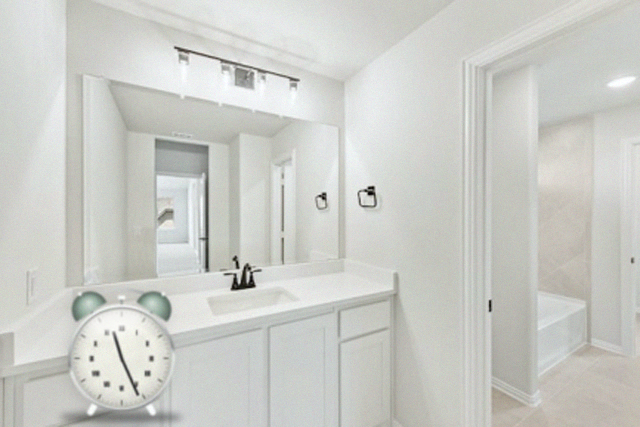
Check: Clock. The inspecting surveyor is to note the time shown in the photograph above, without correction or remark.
11:26
